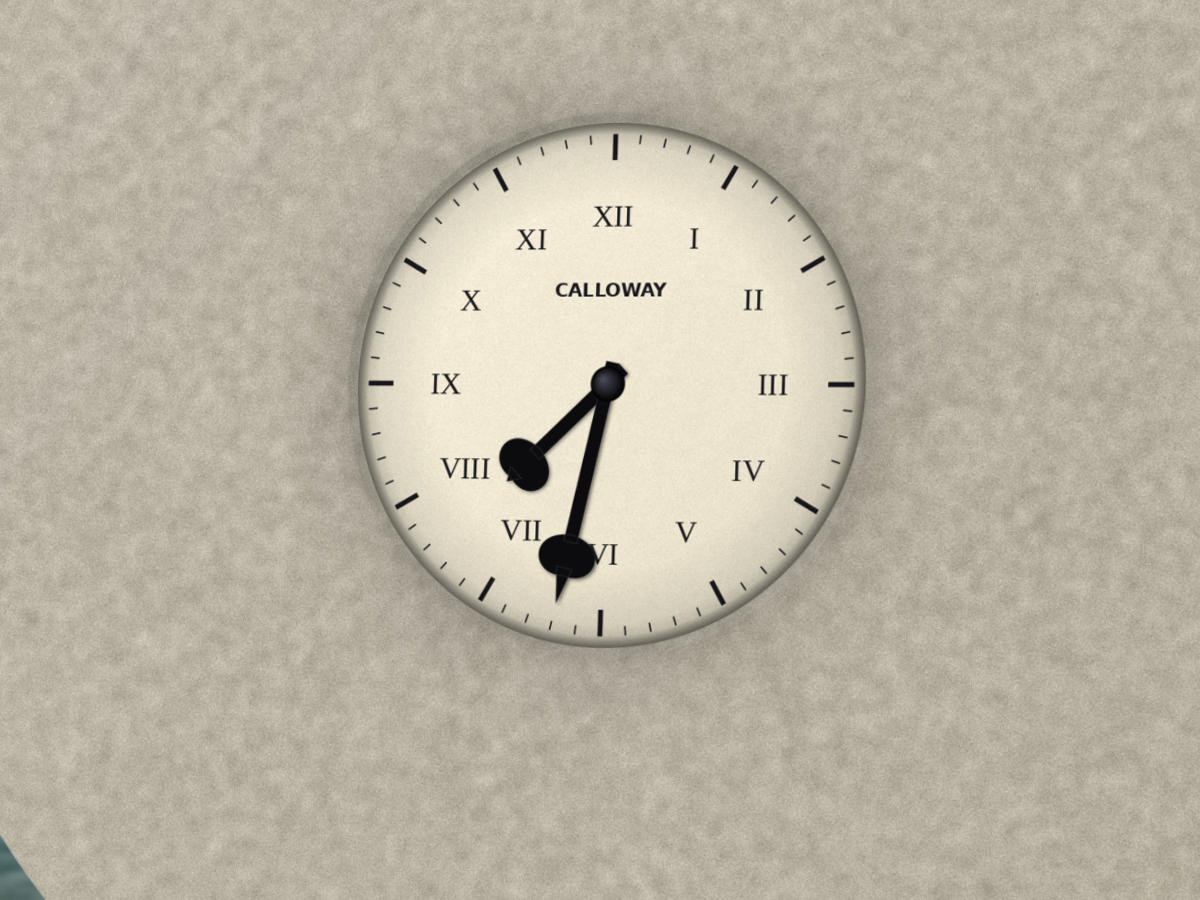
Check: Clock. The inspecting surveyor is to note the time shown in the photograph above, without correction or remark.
7:32
